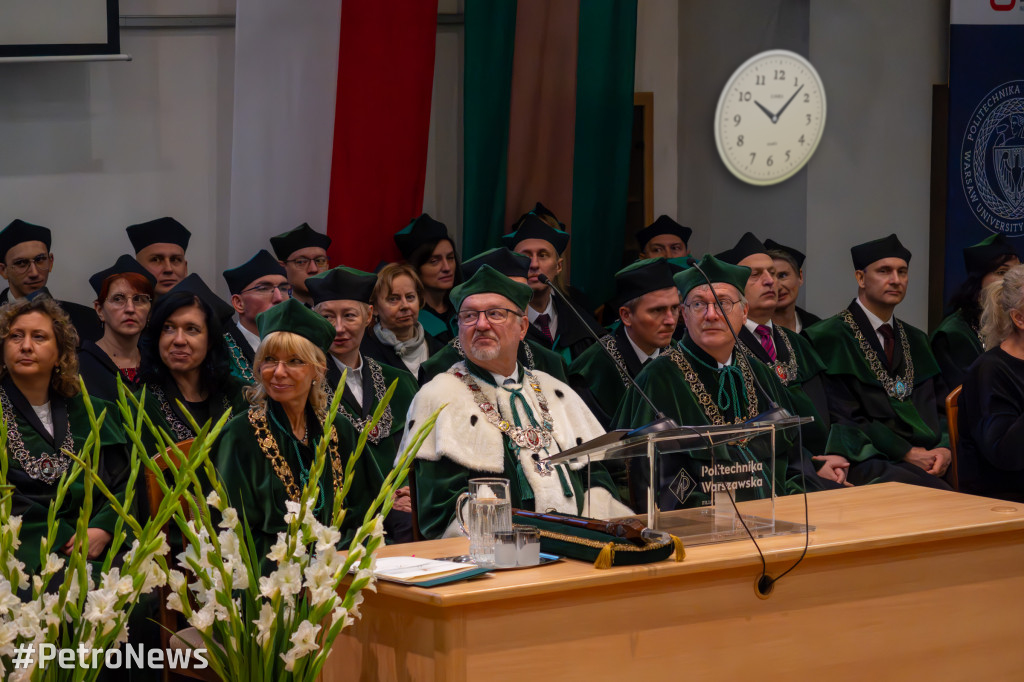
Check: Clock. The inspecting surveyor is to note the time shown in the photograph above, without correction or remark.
10:07
